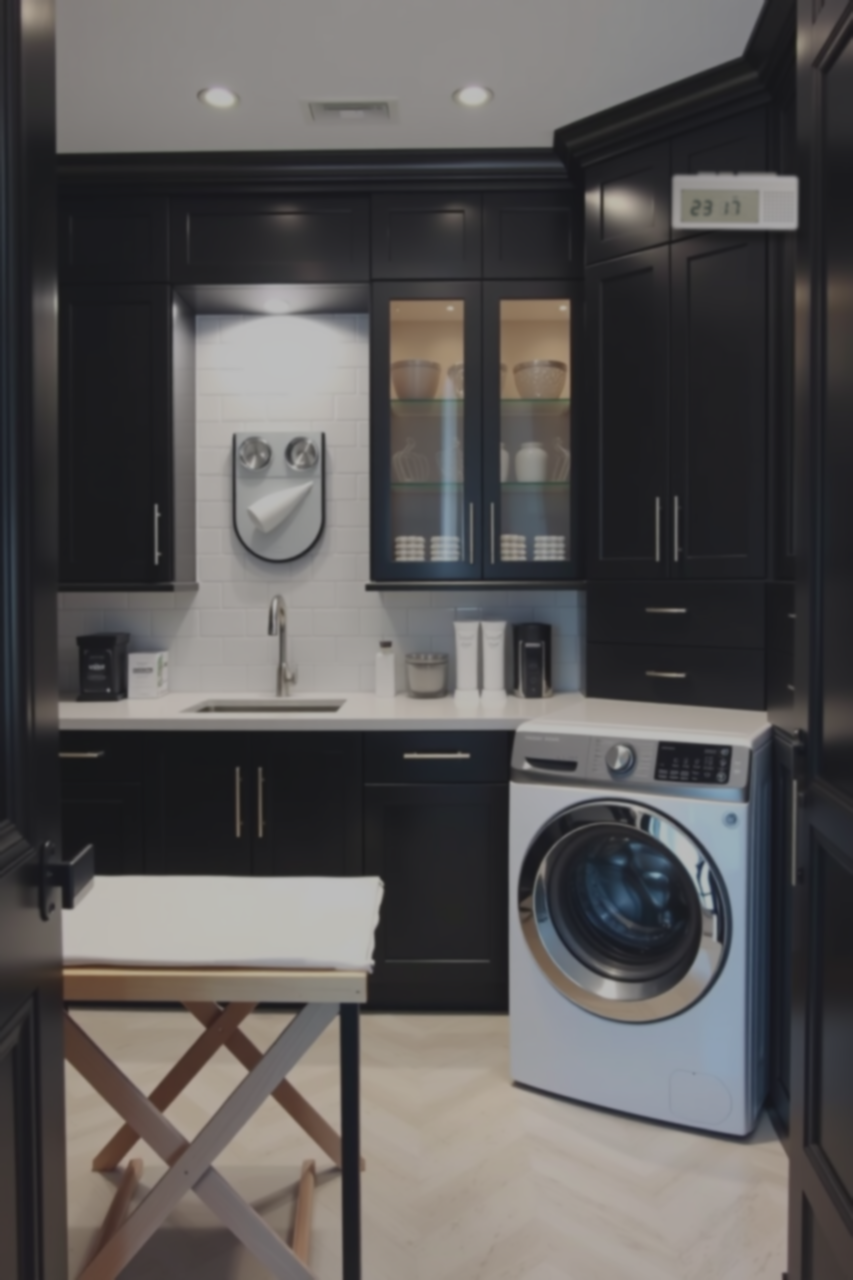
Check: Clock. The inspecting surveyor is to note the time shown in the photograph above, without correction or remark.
23:17
